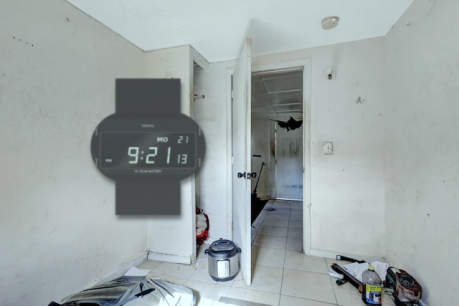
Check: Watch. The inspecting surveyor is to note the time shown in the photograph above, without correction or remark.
9:21:13
